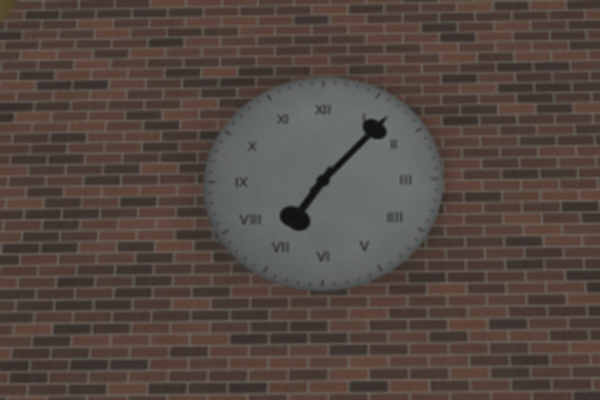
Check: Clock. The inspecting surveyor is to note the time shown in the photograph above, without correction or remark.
7:07
